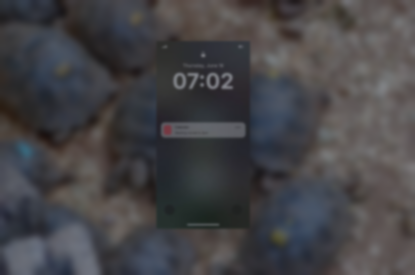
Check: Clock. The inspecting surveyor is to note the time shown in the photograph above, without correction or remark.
7:02
